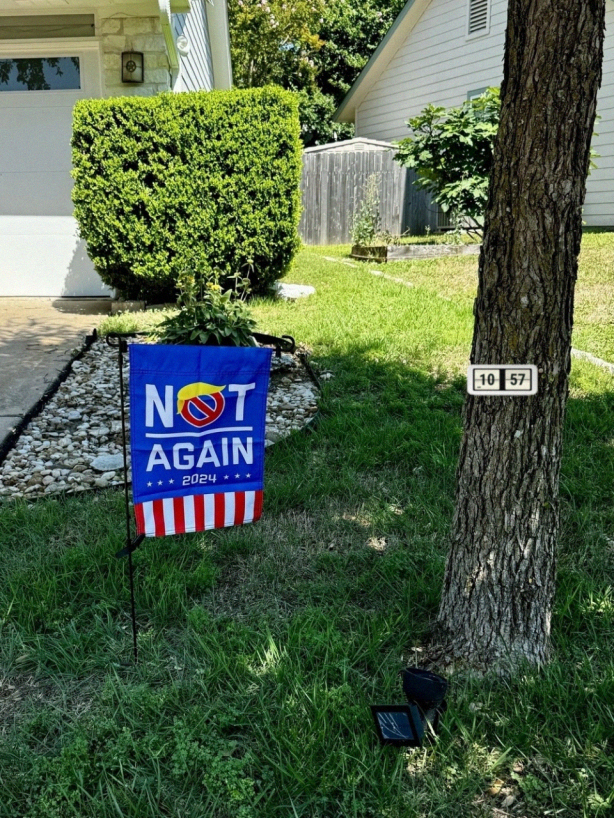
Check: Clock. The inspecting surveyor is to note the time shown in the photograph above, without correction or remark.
10:57
